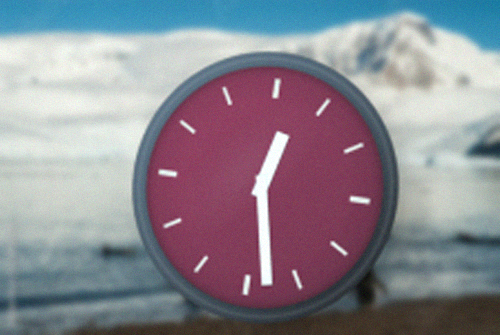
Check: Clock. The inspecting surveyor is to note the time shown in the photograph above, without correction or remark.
12:28
